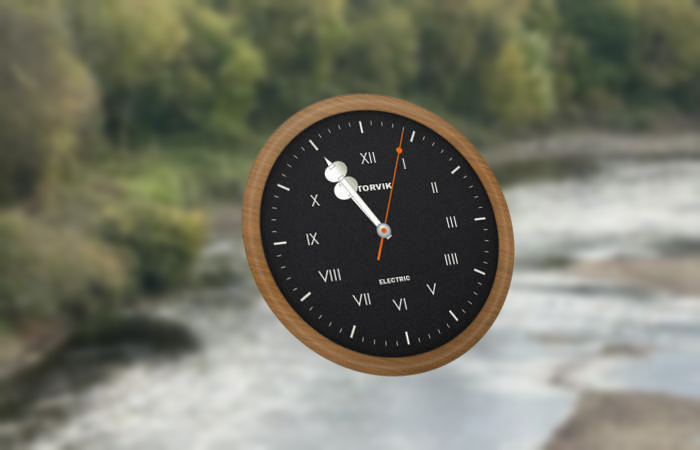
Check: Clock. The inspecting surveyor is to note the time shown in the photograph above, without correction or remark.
10:55:04
